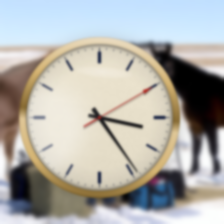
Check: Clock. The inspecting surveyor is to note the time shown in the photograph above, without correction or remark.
3:24:10
